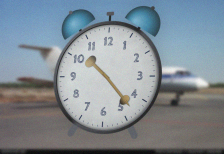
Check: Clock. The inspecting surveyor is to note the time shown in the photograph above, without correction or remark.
10:23
